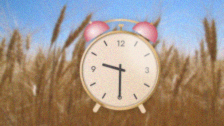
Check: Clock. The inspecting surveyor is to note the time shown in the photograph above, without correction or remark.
9:30
